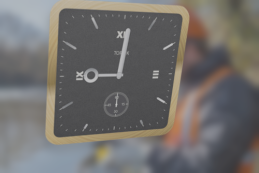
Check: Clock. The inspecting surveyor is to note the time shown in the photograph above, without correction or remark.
9:01
